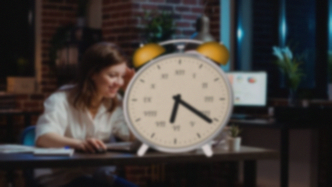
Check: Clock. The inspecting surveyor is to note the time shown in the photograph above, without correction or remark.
6:21
